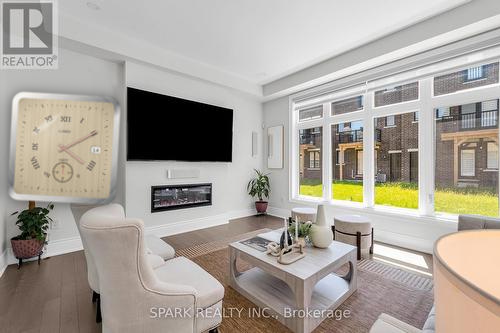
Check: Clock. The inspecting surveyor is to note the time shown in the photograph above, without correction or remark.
4:10
